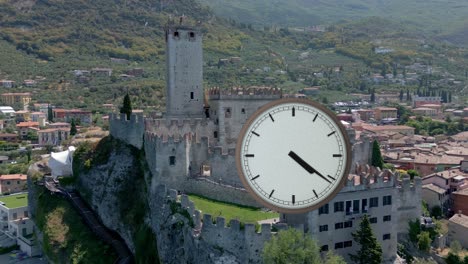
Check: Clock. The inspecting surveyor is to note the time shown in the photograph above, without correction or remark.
4:21
